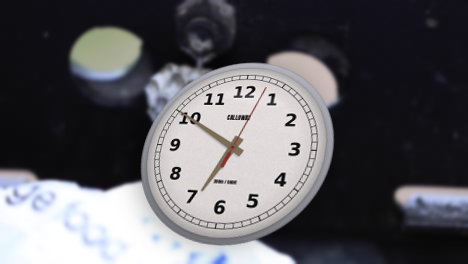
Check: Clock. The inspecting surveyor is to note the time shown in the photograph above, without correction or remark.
6:50:03
